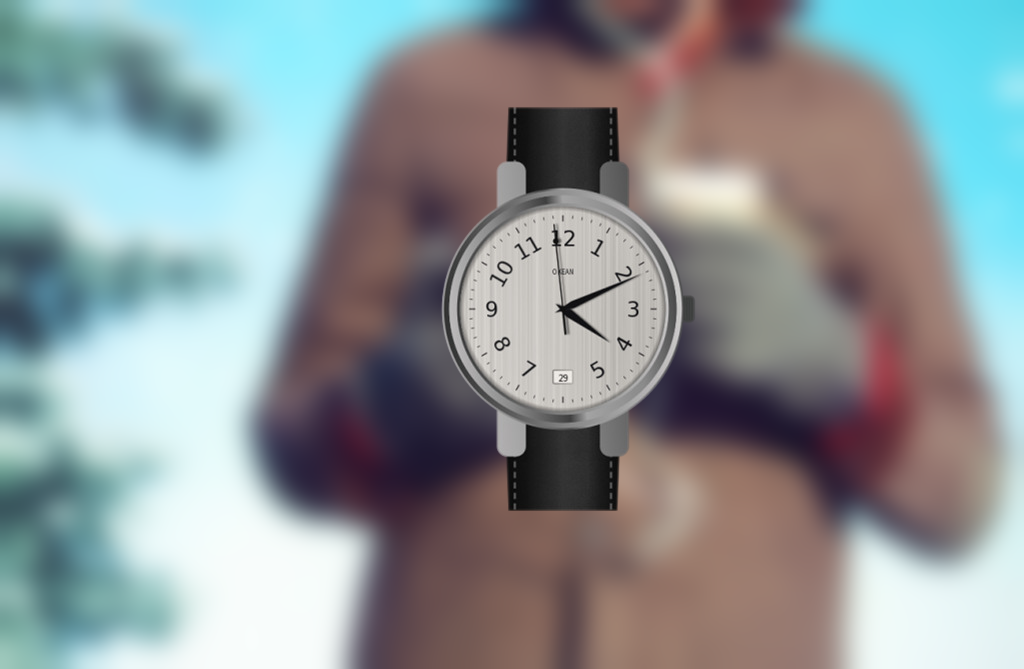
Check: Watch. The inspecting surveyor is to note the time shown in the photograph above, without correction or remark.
4:10:59
